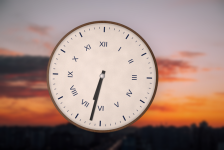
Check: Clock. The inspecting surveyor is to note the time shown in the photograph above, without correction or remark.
6:32
